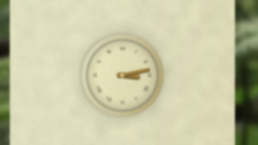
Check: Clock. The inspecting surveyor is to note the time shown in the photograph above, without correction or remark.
3:13
